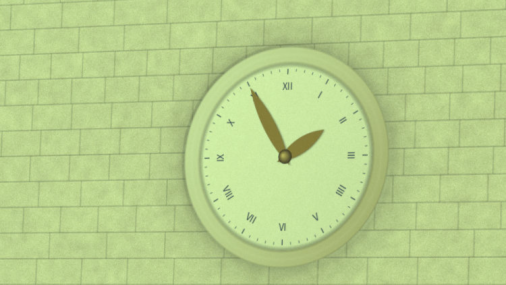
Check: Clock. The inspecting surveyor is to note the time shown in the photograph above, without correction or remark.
1:55
